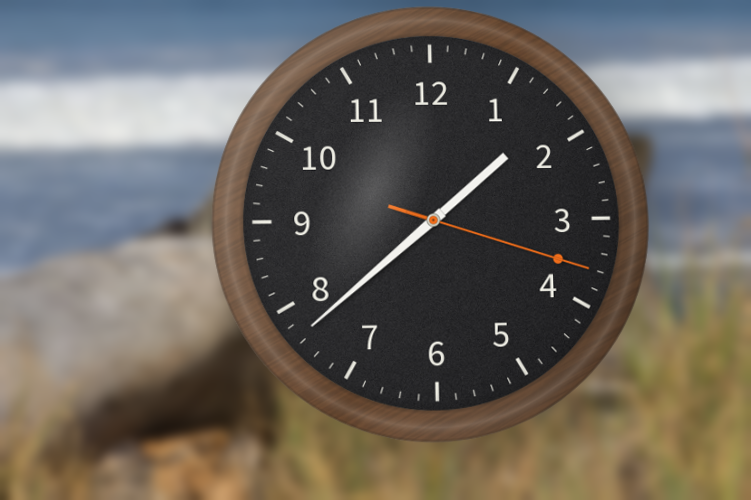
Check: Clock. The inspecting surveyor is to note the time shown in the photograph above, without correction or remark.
1:38:18
